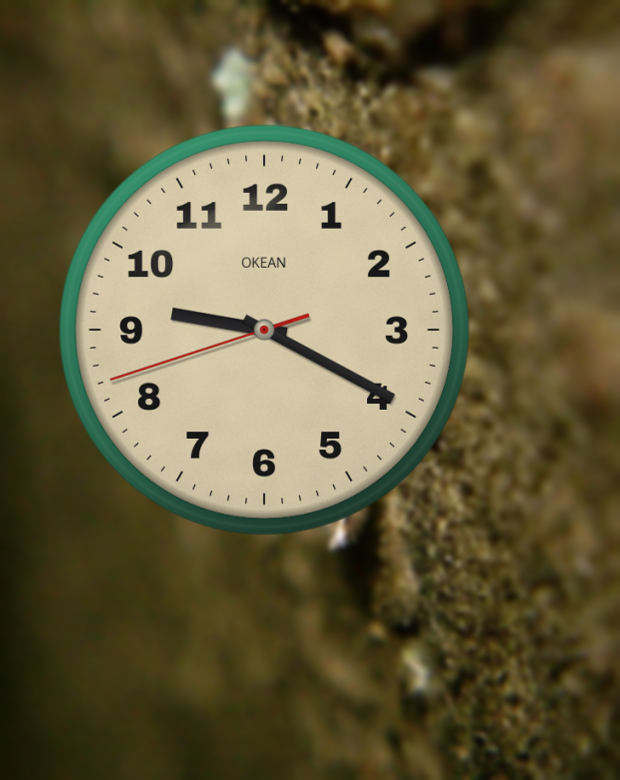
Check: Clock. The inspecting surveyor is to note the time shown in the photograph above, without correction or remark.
9:19:42
